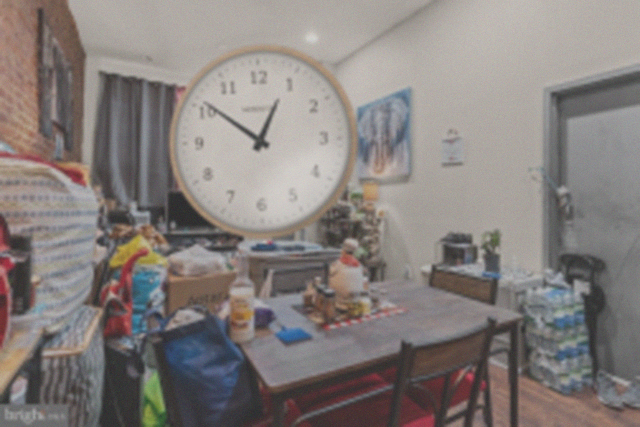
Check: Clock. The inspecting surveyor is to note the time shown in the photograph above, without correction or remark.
12:51
